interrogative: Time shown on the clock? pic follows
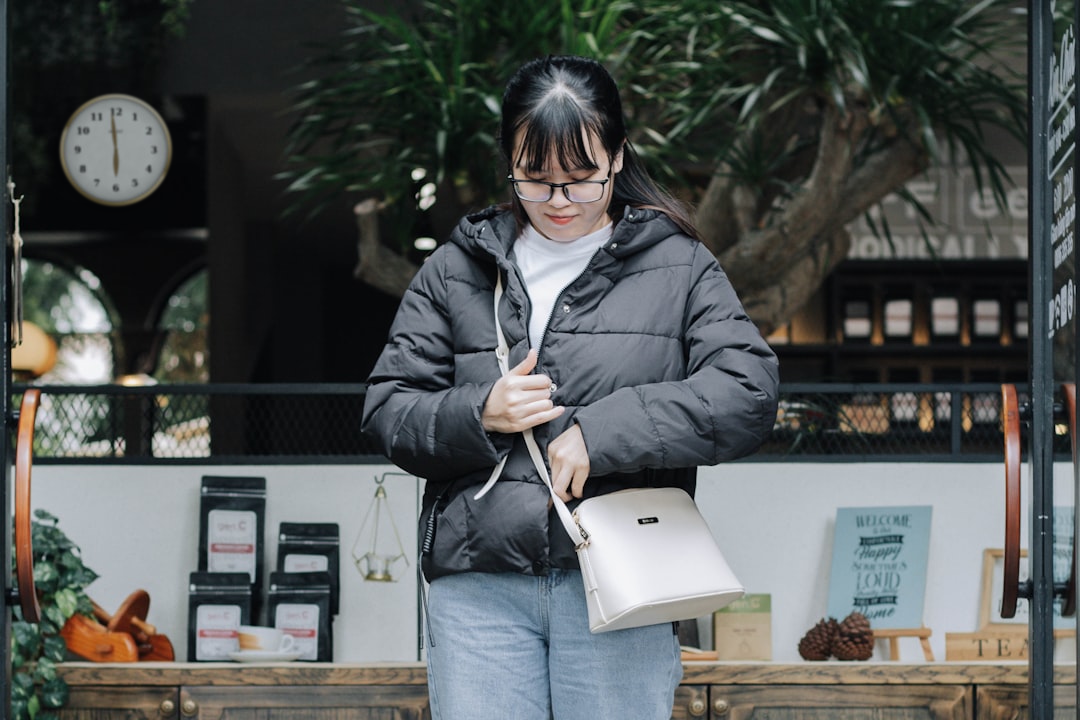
5:59
